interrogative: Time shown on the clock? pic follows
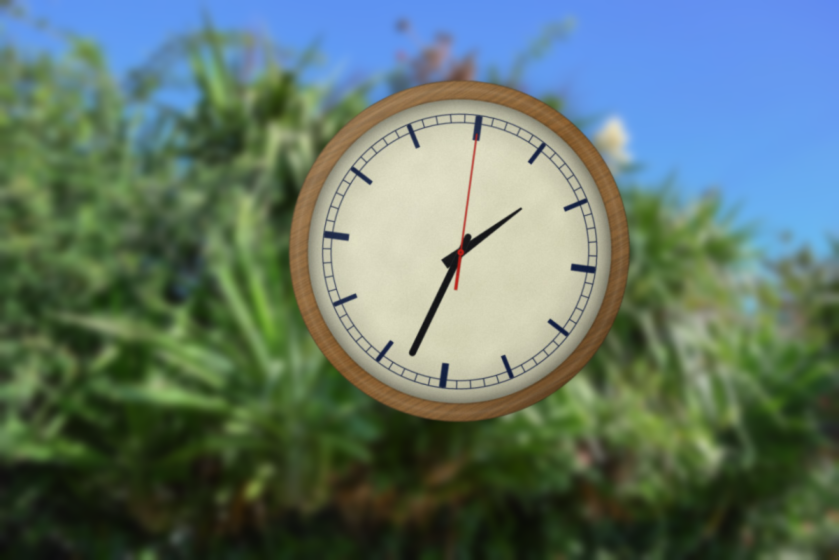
1:33:00
